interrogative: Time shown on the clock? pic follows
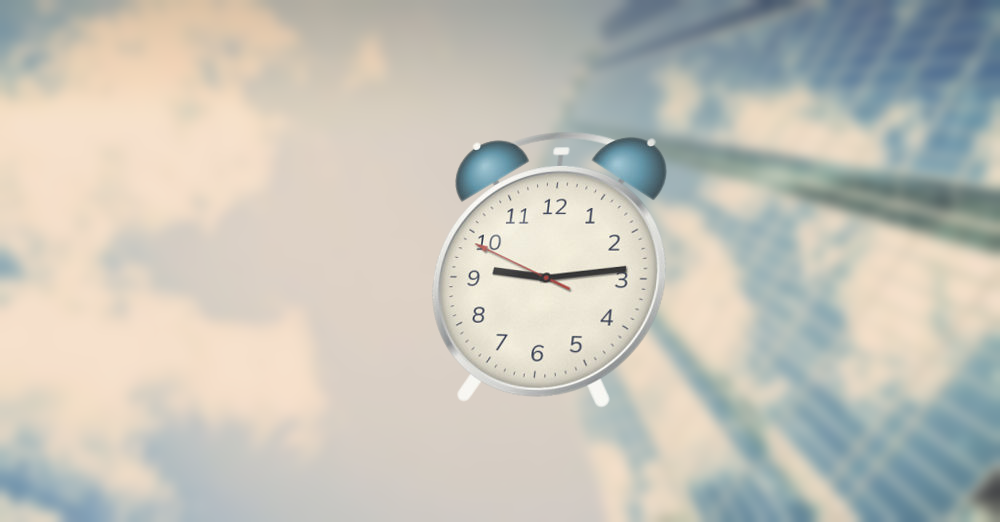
9:13:49
